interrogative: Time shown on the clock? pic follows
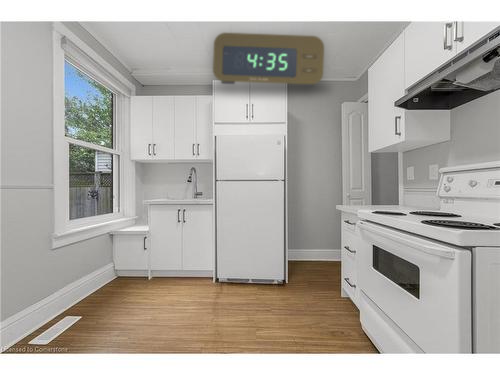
4:35
